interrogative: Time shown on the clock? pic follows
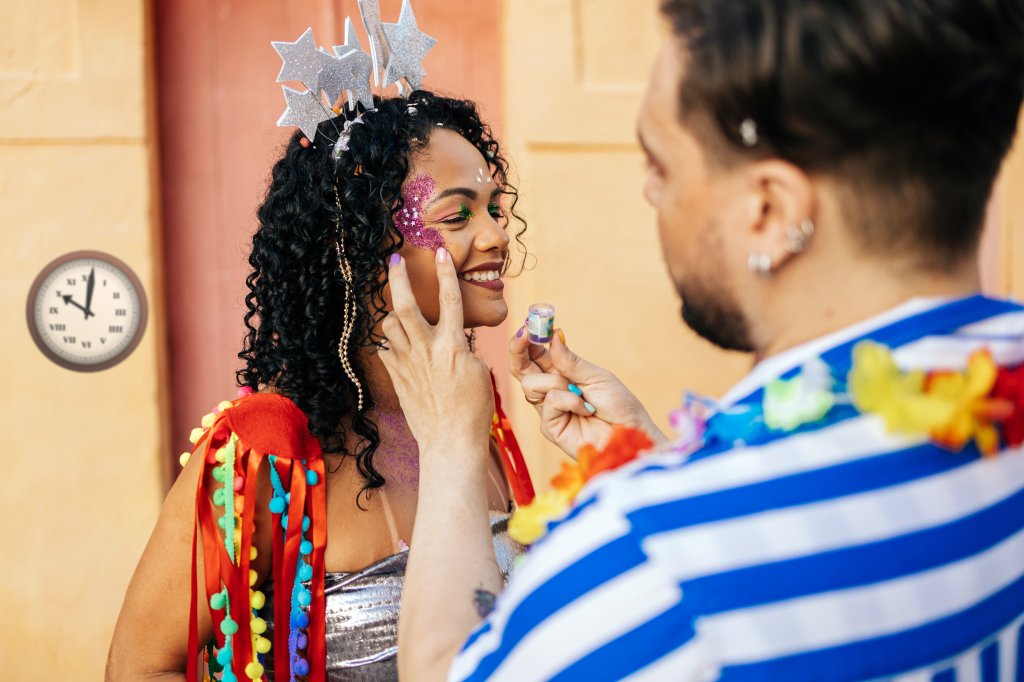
10:01
